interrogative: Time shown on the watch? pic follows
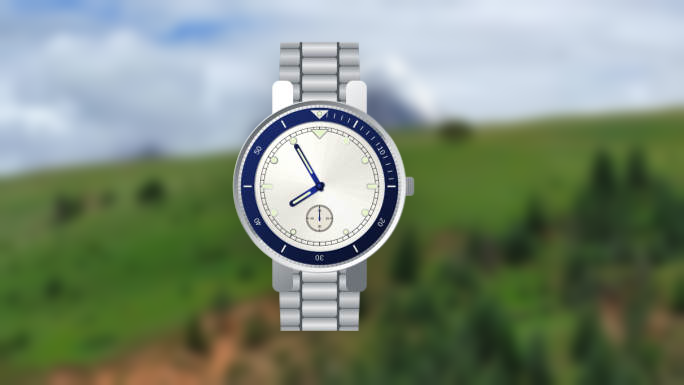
7:55
